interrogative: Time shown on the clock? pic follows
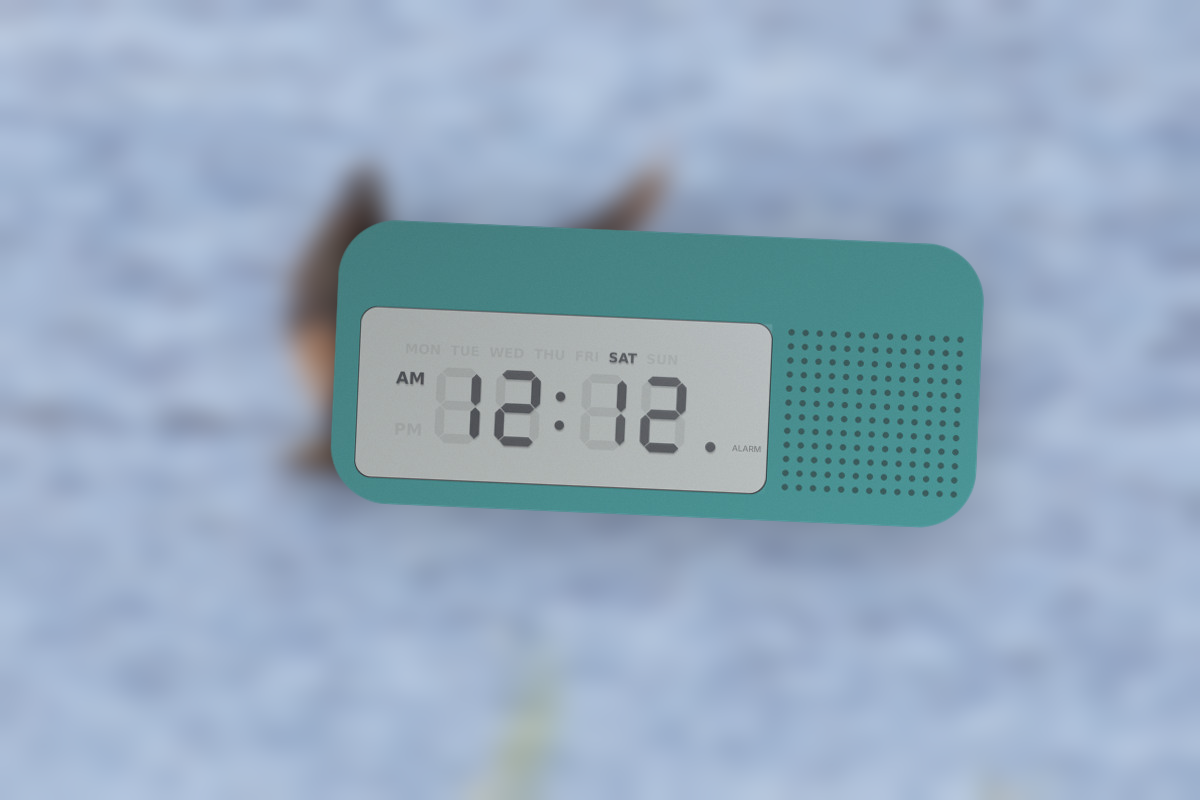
12:12
